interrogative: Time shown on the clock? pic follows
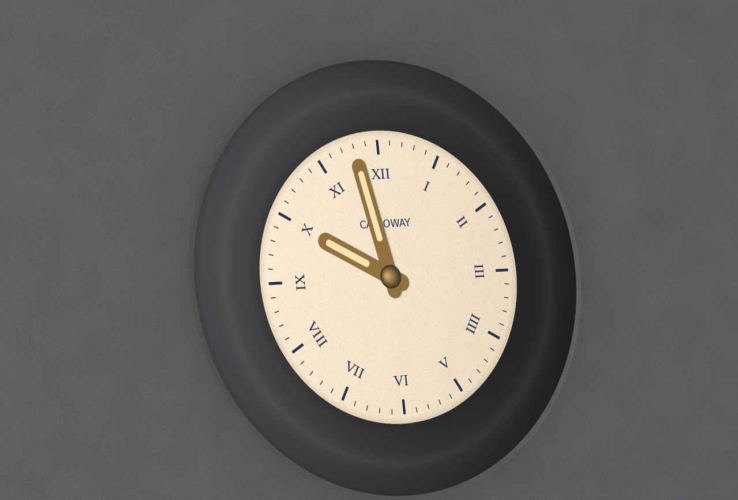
9:58
